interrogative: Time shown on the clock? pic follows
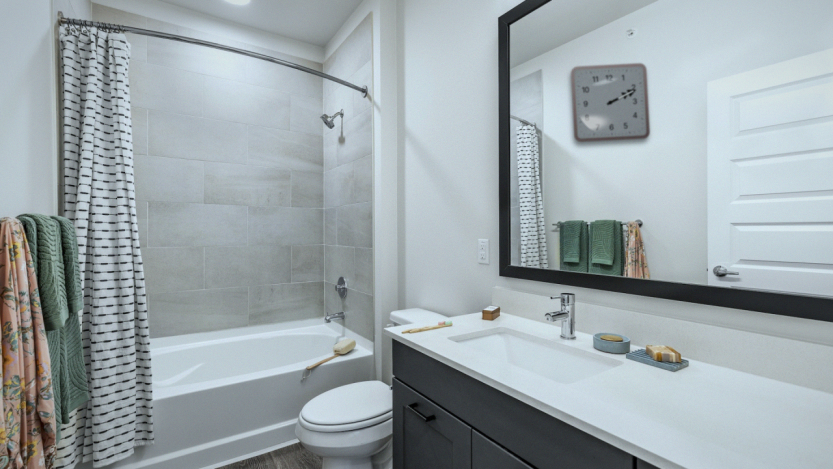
2:11
